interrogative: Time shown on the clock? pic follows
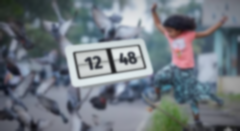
12:48
